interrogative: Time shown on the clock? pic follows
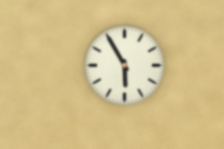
5:55
